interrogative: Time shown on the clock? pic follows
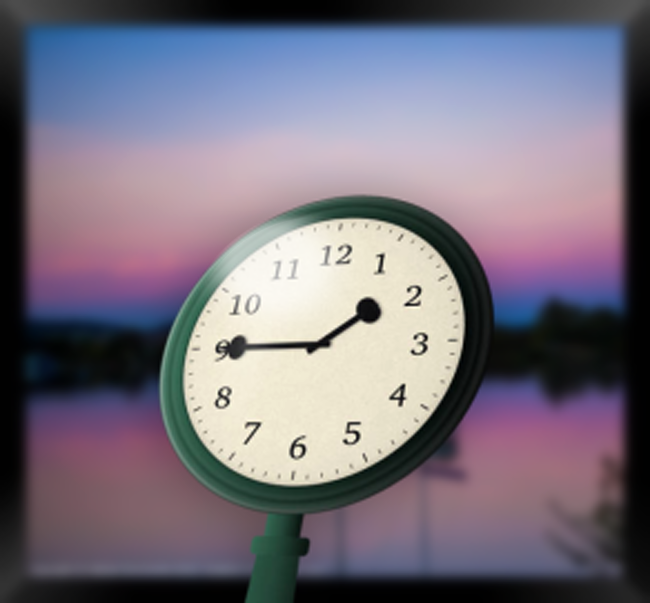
1:45
